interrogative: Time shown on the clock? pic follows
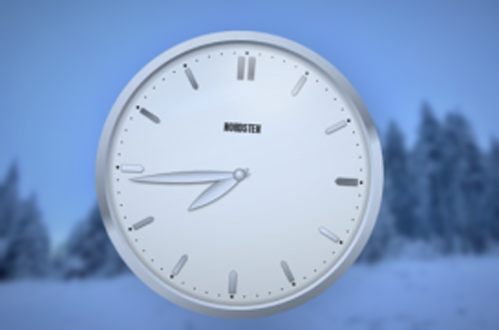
7:44
